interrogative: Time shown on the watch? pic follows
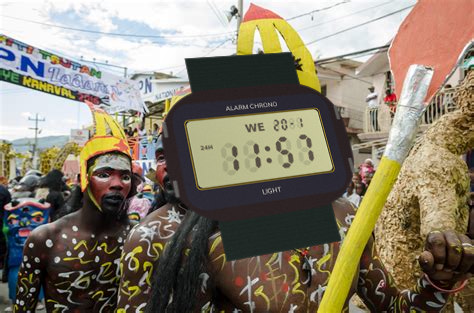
11:57
